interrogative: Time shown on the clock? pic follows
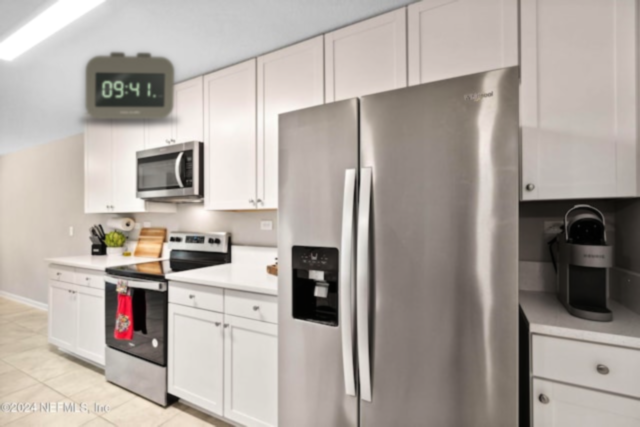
9:41
